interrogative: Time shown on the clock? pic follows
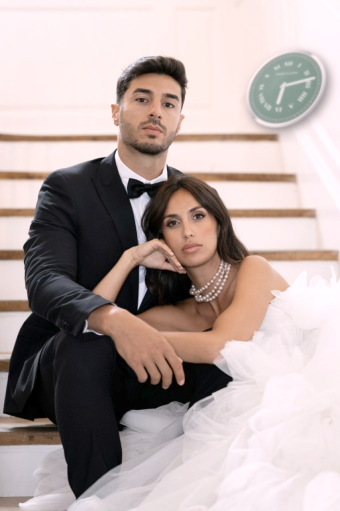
6:13
